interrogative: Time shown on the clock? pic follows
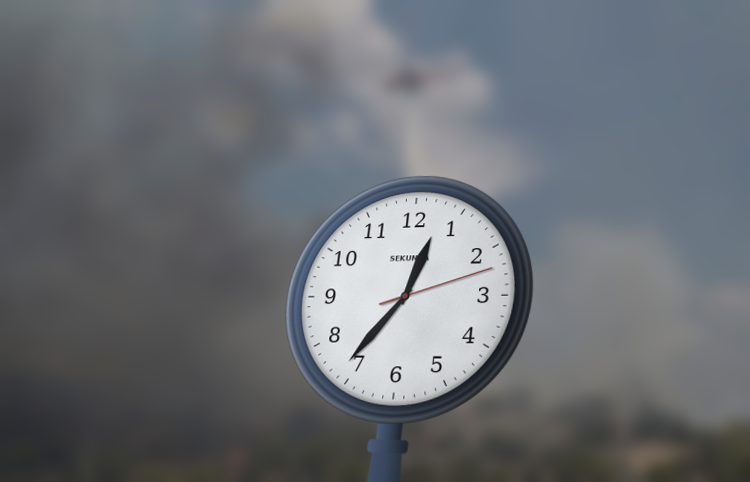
12:36:12
